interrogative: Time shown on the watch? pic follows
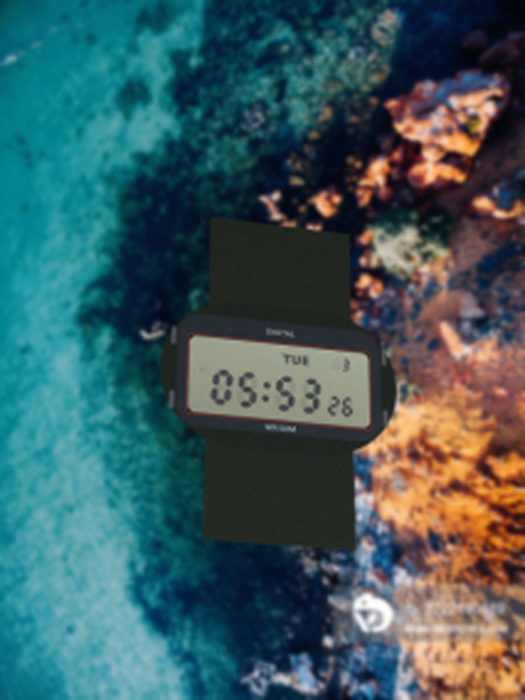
5:53:26
